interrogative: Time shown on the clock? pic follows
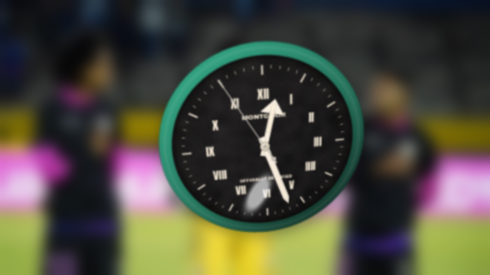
12:26:55
